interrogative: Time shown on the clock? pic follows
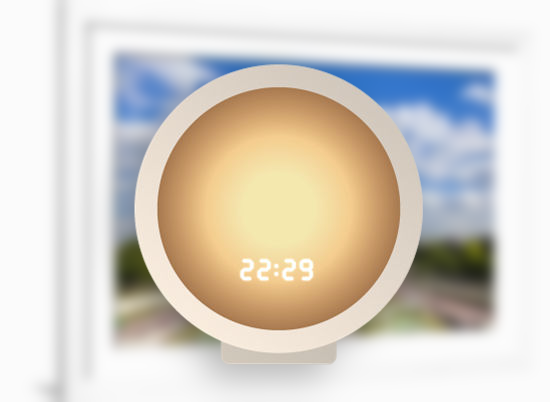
22:29
